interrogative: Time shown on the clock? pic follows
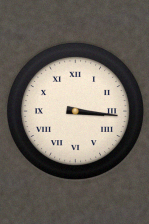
3:16
